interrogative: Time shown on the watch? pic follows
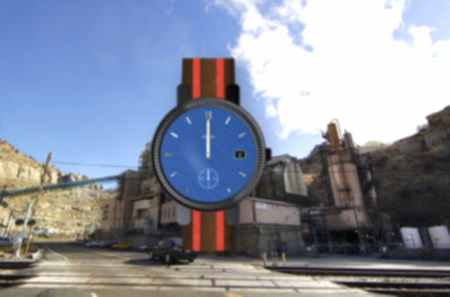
12:00
